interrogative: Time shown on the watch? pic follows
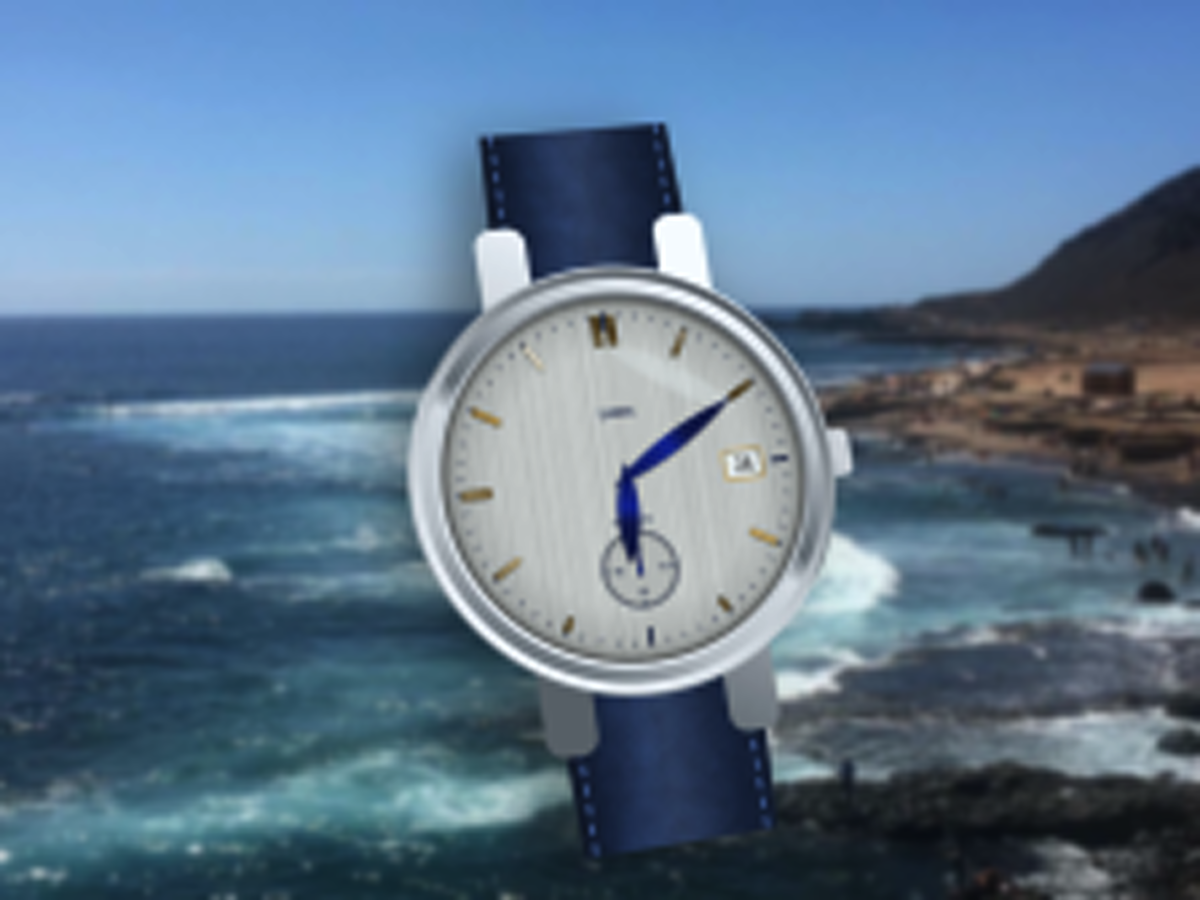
6:10
